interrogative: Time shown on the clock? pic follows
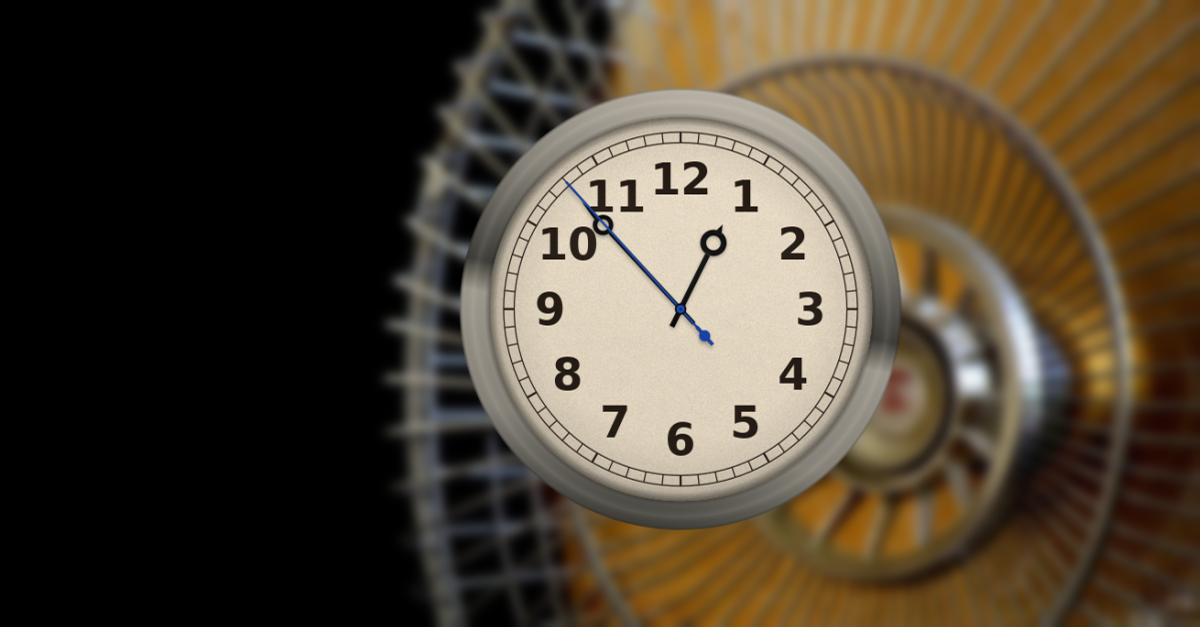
12:52:53
